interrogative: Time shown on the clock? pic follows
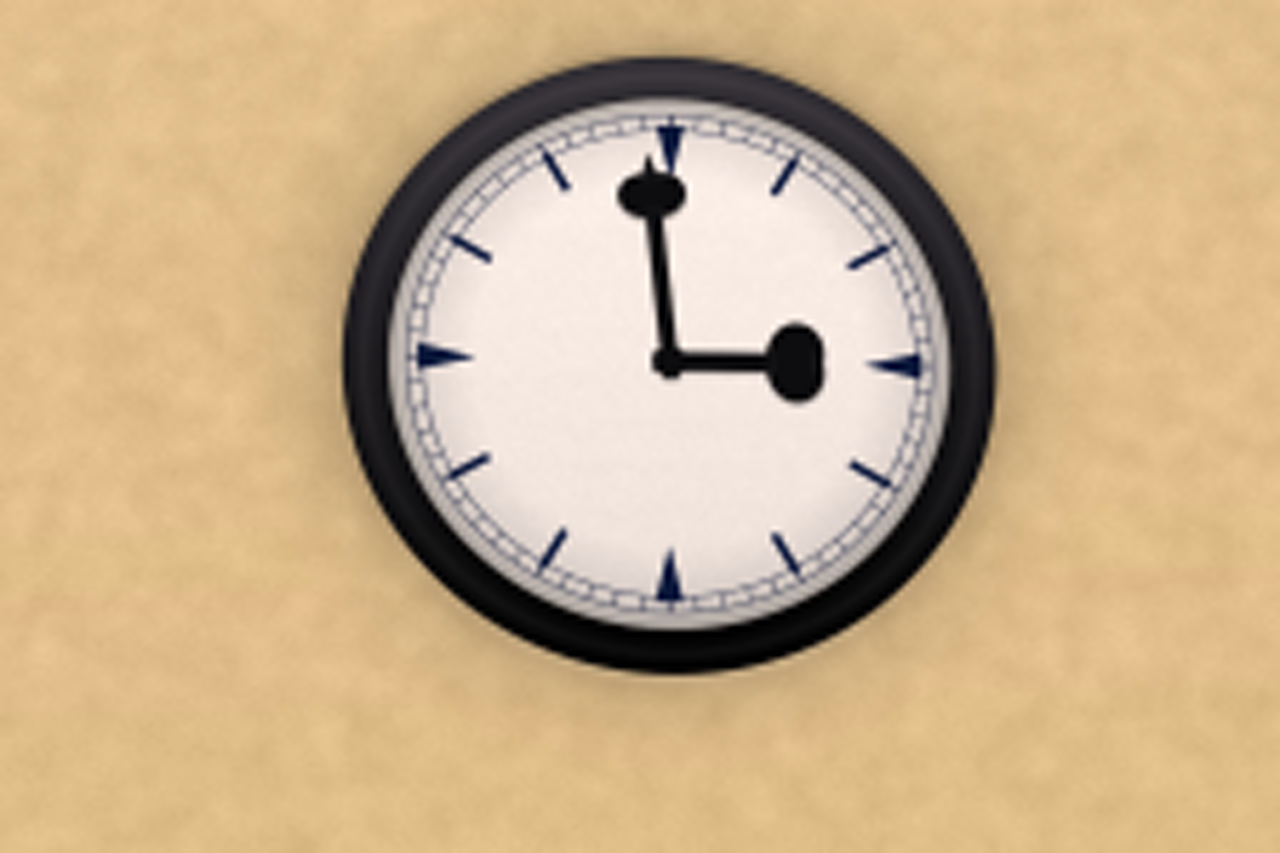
2:59
